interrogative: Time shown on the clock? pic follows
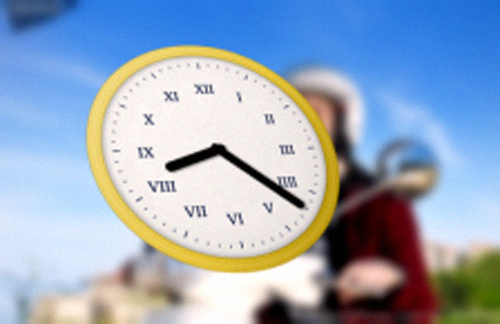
8:22
